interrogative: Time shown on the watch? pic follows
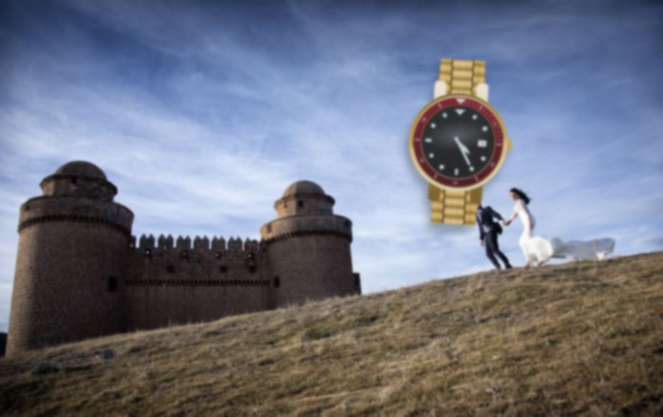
4:25
